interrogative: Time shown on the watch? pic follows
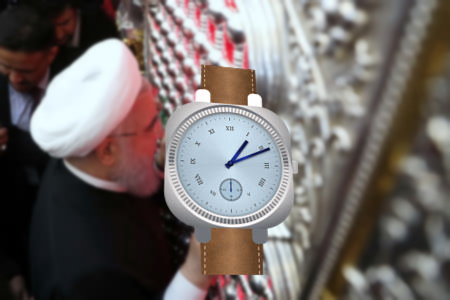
1:11
